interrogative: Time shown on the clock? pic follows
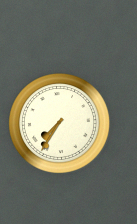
7:36
